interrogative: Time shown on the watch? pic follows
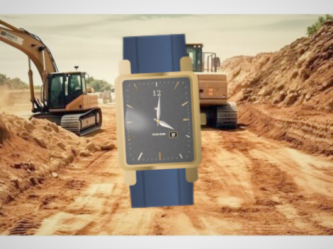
4:01
